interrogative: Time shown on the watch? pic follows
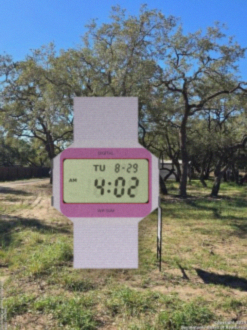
4:02
